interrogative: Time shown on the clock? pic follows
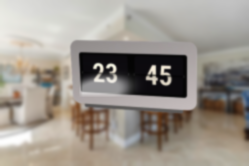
23:45
